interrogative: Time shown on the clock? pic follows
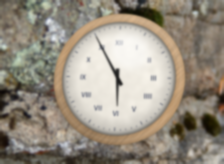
5:55
